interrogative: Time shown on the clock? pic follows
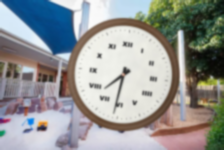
7:31
